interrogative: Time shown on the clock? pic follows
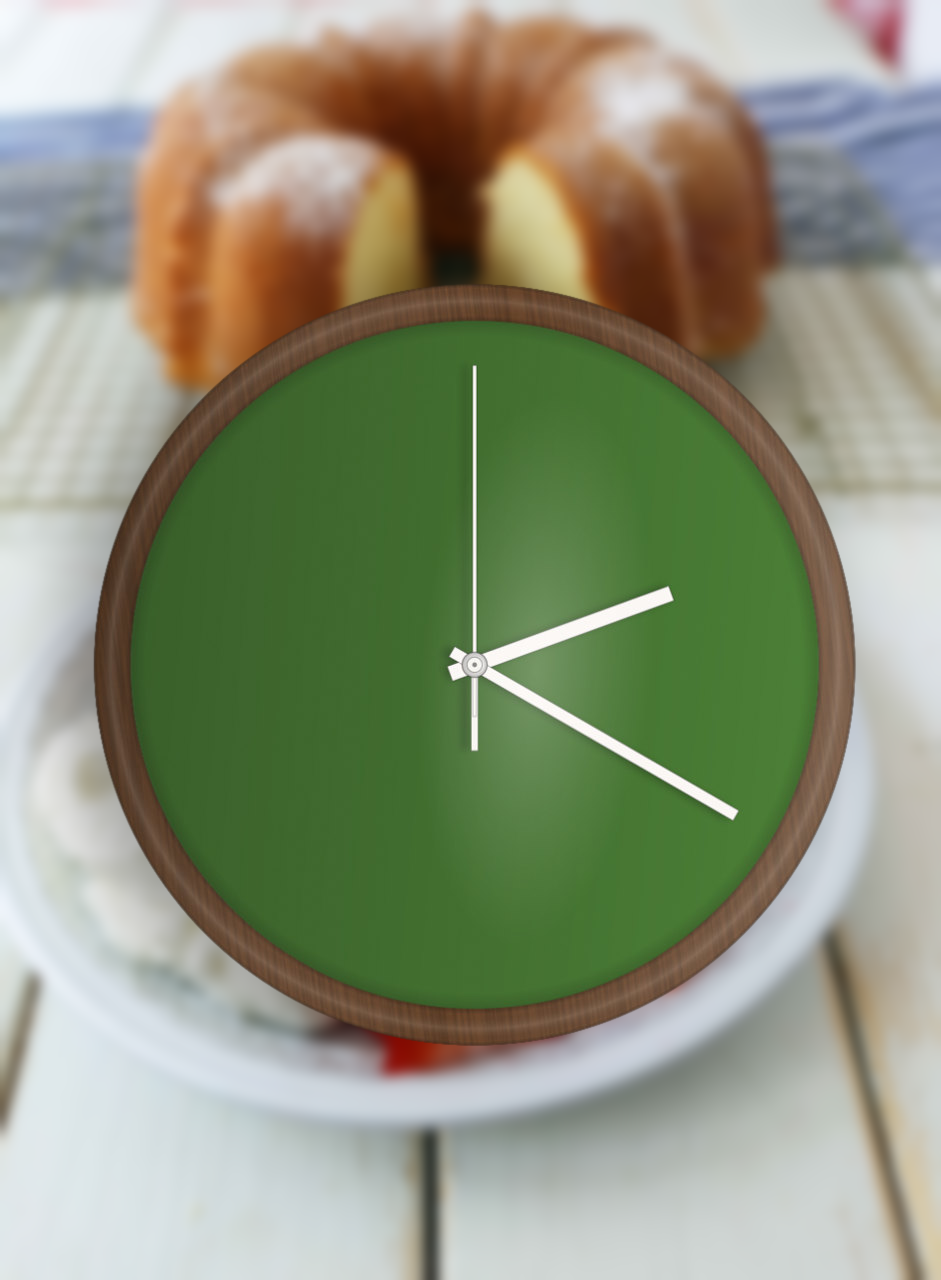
2:20:00
